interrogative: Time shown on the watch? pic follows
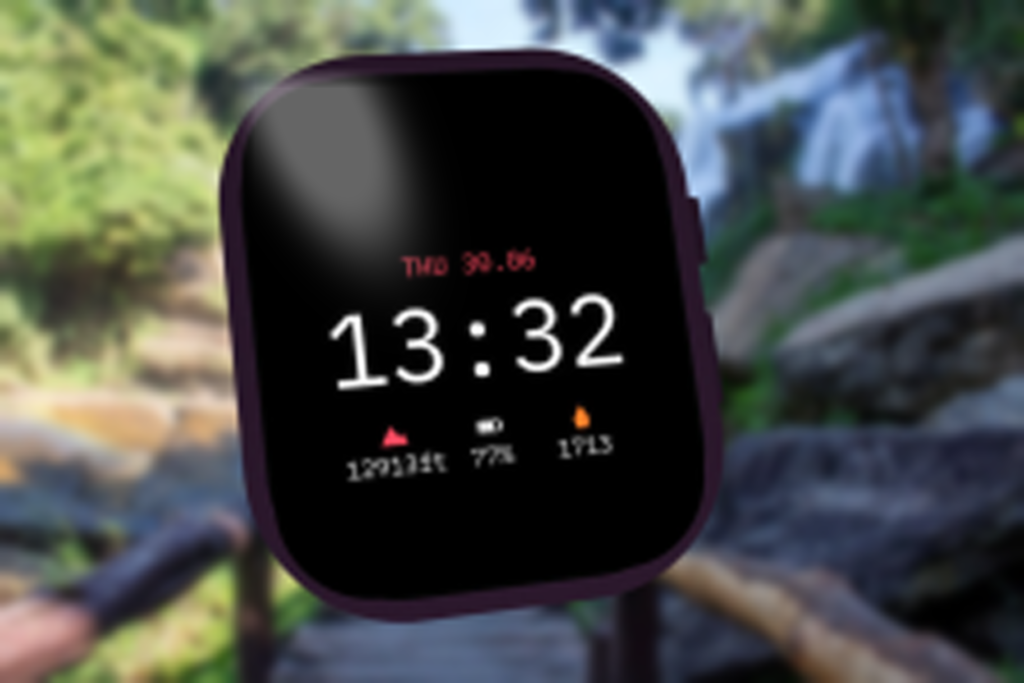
13:32
